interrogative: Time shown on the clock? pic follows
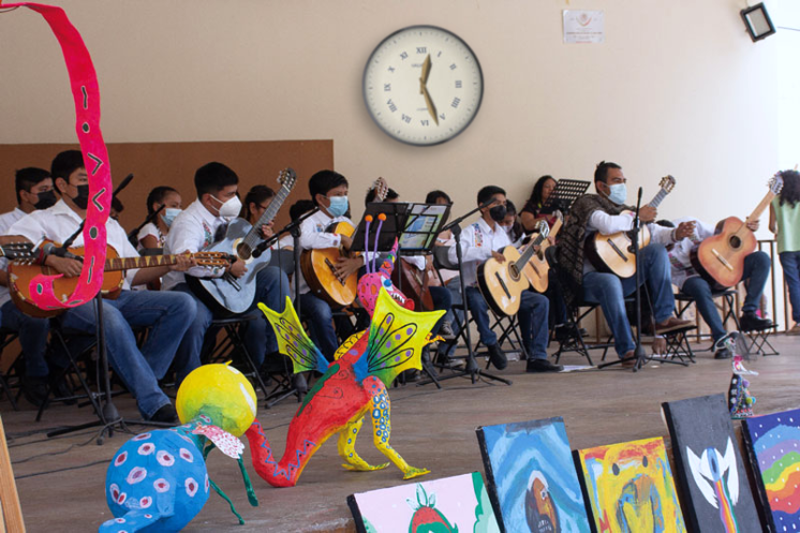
12:27
